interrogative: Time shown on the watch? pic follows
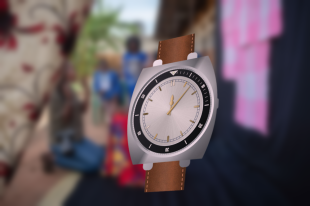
12:07
